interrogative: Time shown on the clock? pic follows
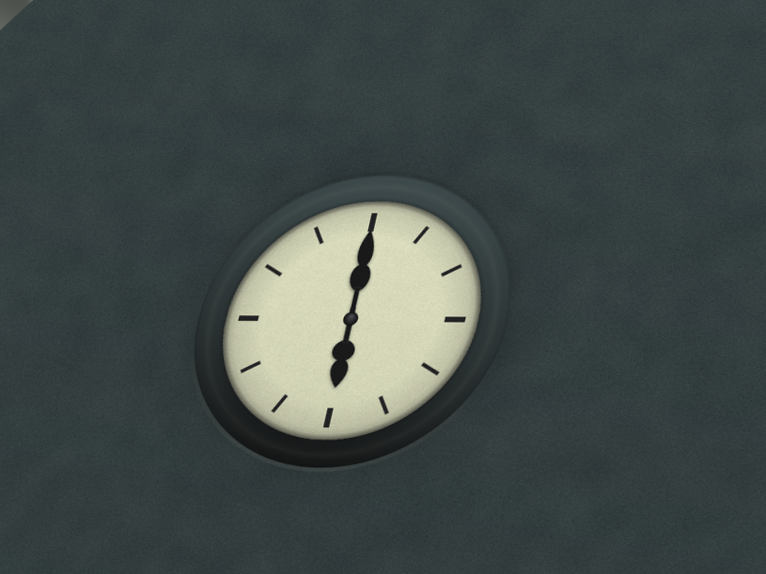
6:00
